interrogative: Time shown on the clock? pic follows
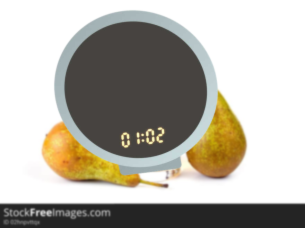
1:02
